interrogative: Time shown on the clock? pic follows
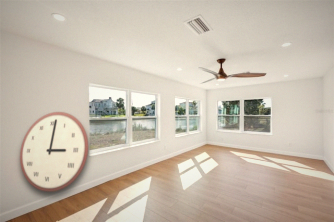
3:01
